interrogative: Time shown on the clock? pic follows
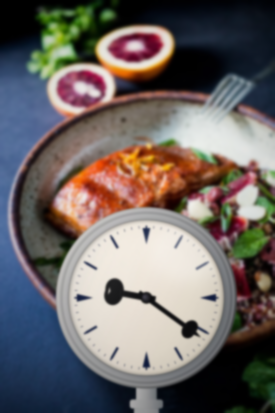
9:21
